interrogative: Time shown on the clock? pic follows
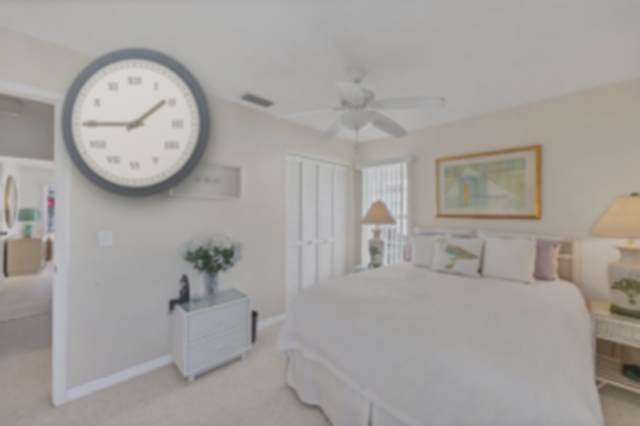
1:45
